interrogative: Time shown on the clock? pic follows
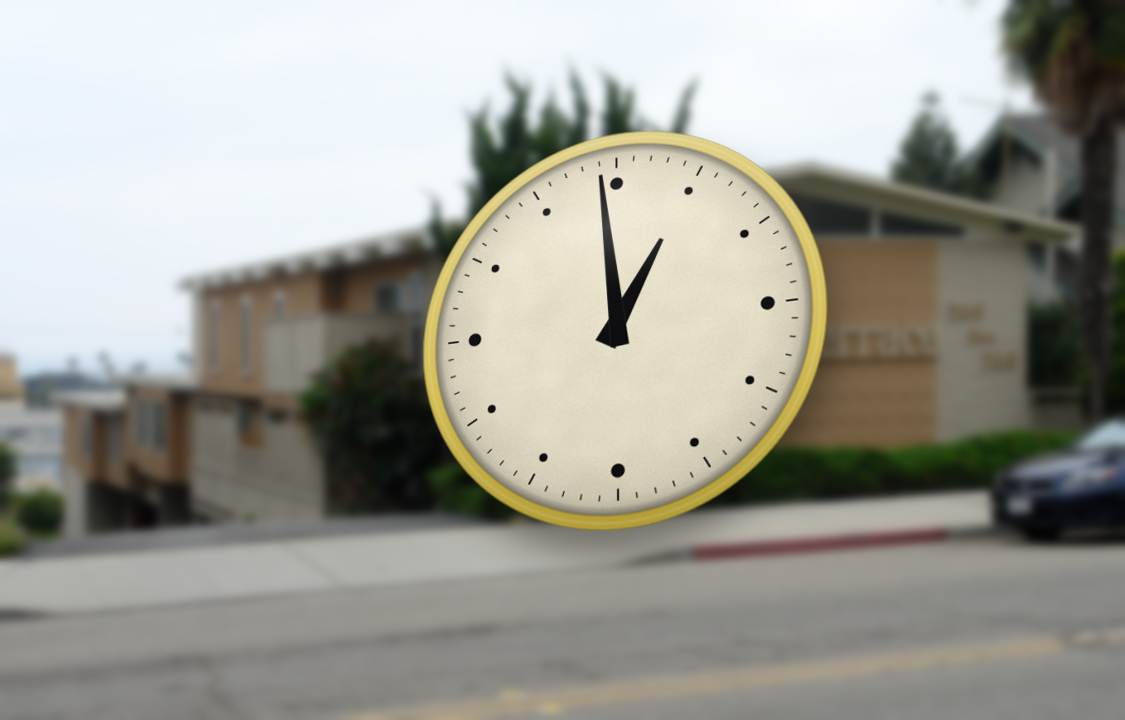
12:59
